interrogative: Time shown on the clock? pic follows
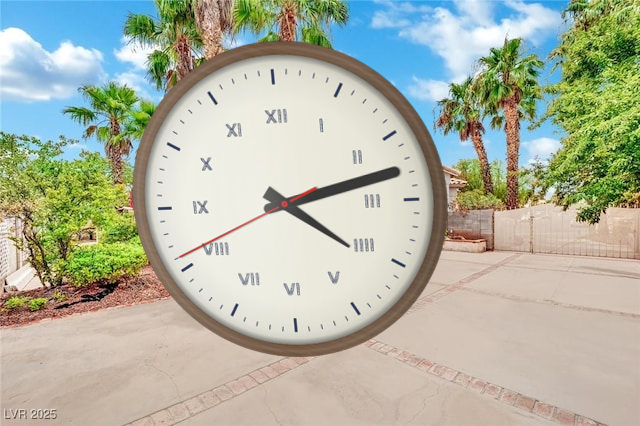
4:12:41
